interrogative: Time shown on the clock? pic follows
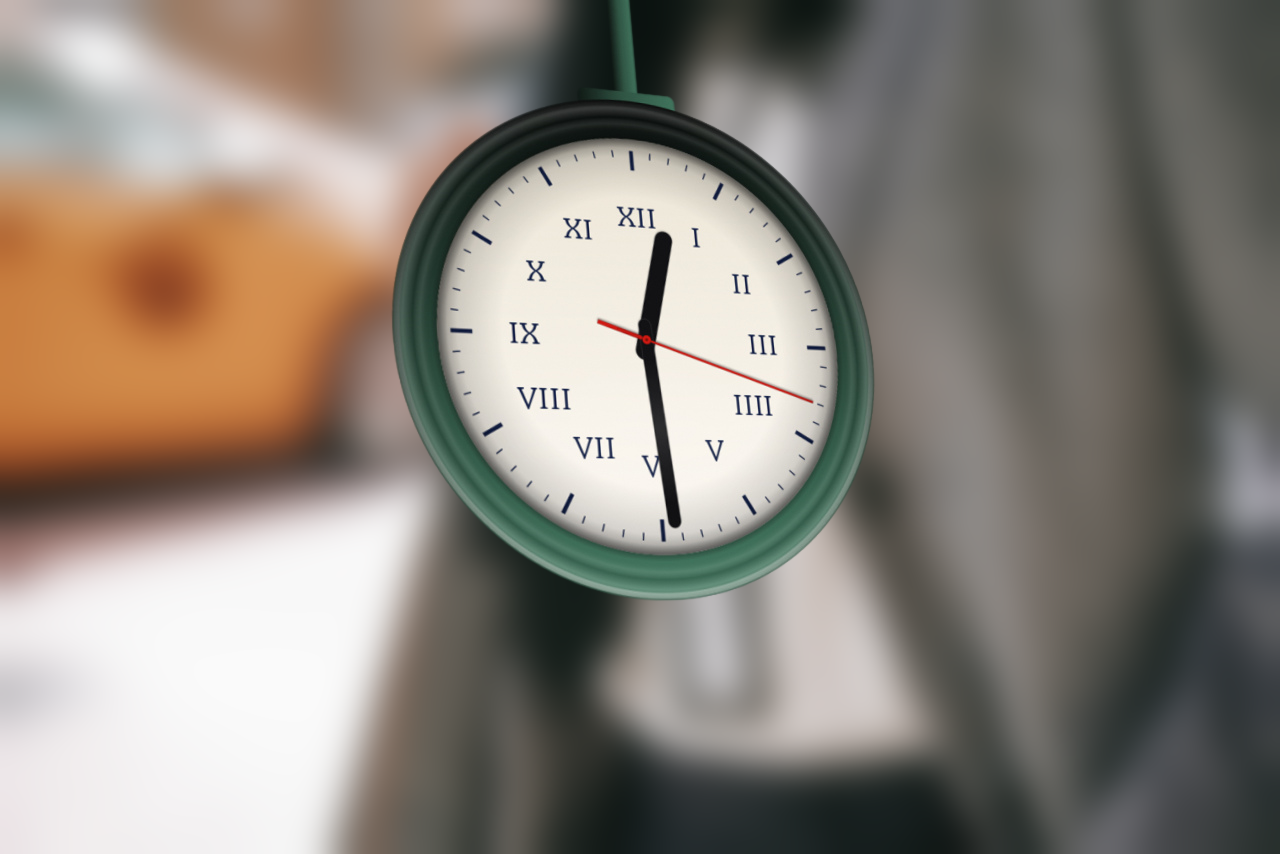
12:29:18
